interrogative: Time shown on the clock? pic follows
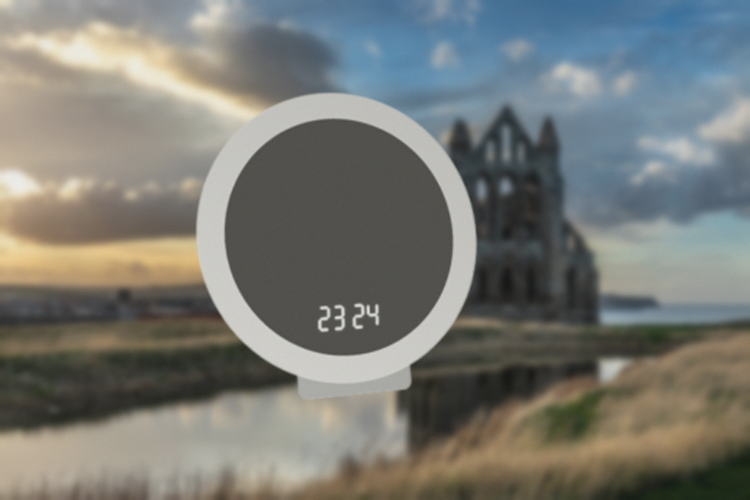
23:24
